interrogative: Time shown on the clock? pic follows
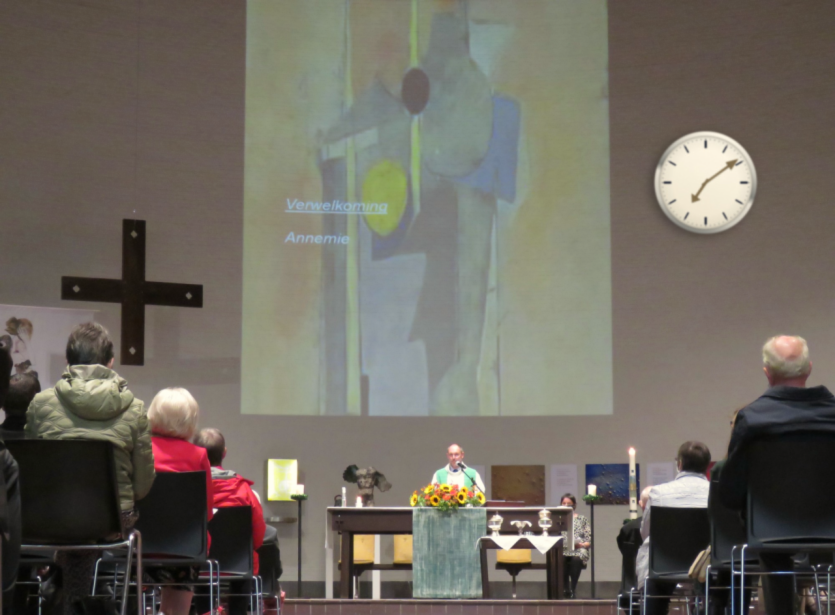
7:09
